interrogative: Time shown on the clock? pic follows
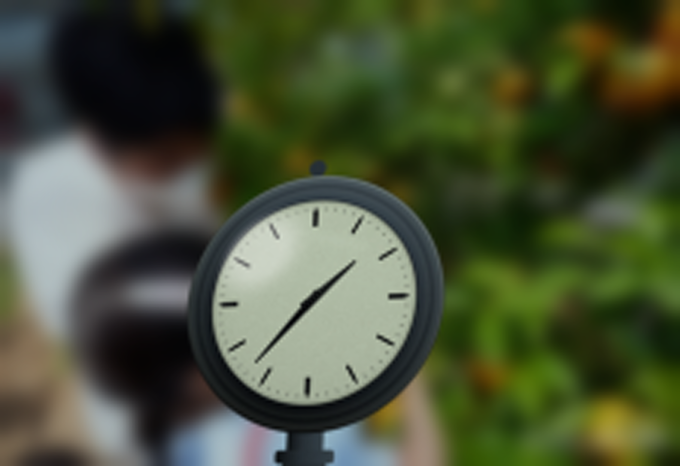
1:37
